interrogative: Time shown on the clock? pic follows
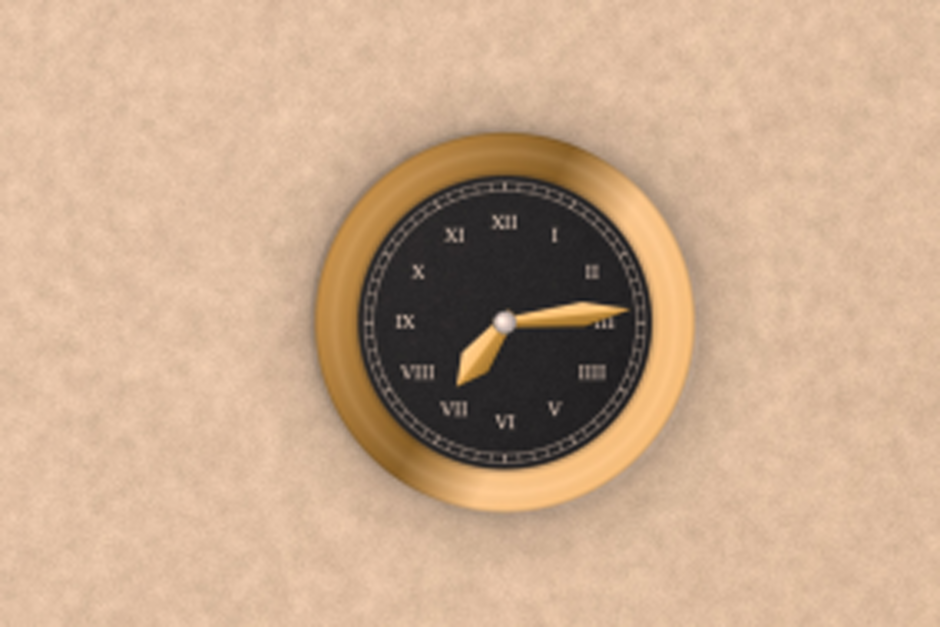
7:14
